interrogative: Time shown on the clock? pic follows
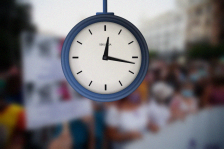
12:17
